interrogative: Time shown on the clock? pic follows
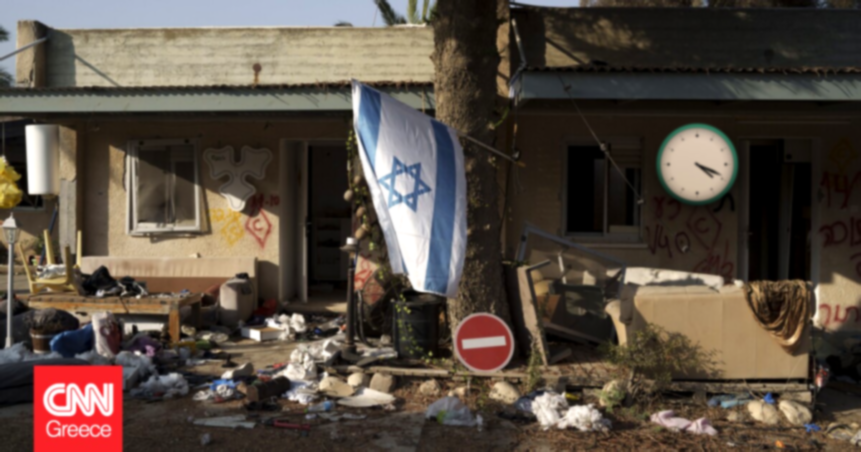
4:19
